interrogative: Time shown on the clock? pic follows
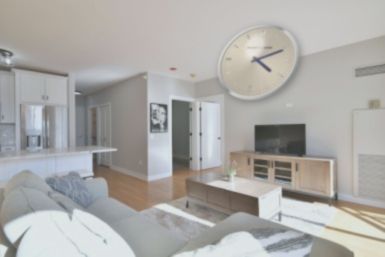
4:11
